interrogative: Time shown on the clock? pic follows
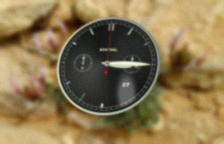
3:15
